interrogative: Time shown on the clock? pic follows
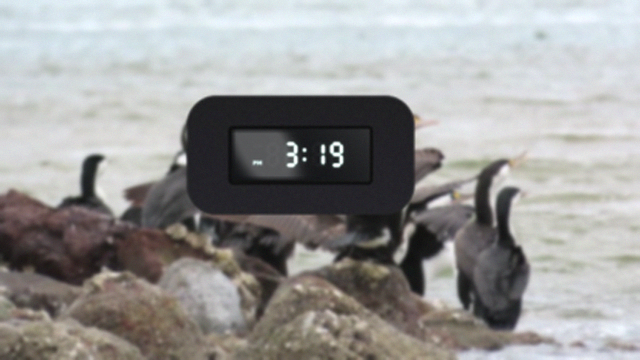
3:19
